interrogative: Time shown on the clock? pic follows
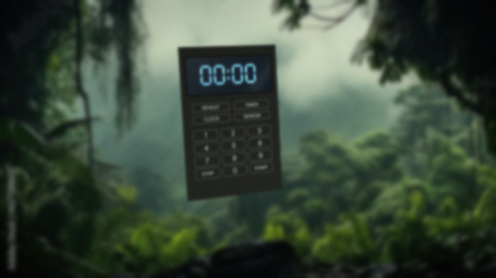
0:00
